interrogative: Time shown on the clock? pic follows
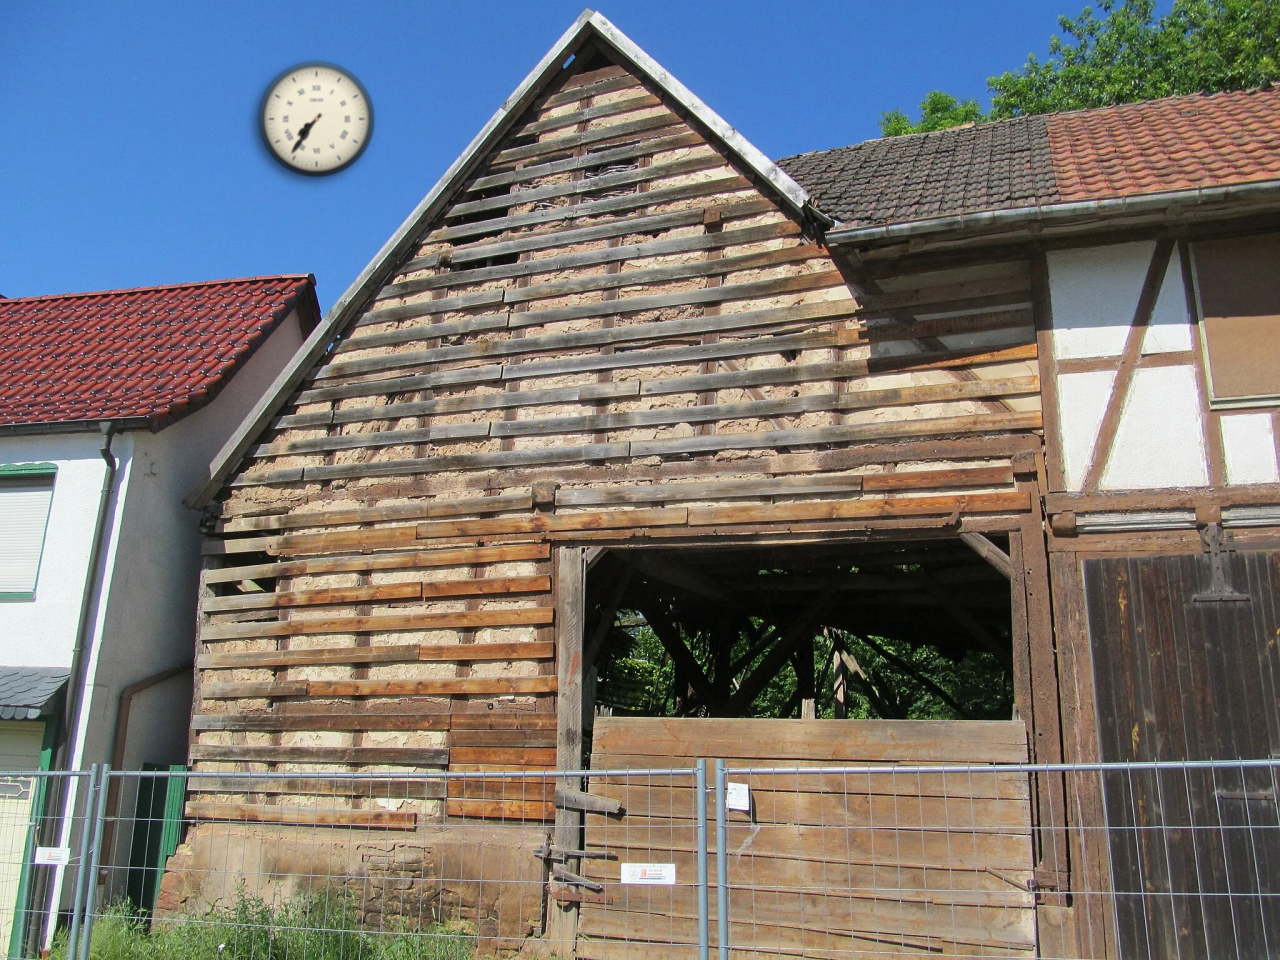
7:36
